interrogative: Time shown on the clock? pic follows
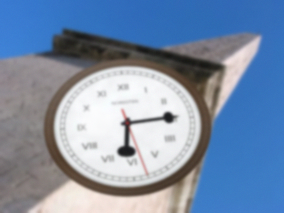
6:14:28
